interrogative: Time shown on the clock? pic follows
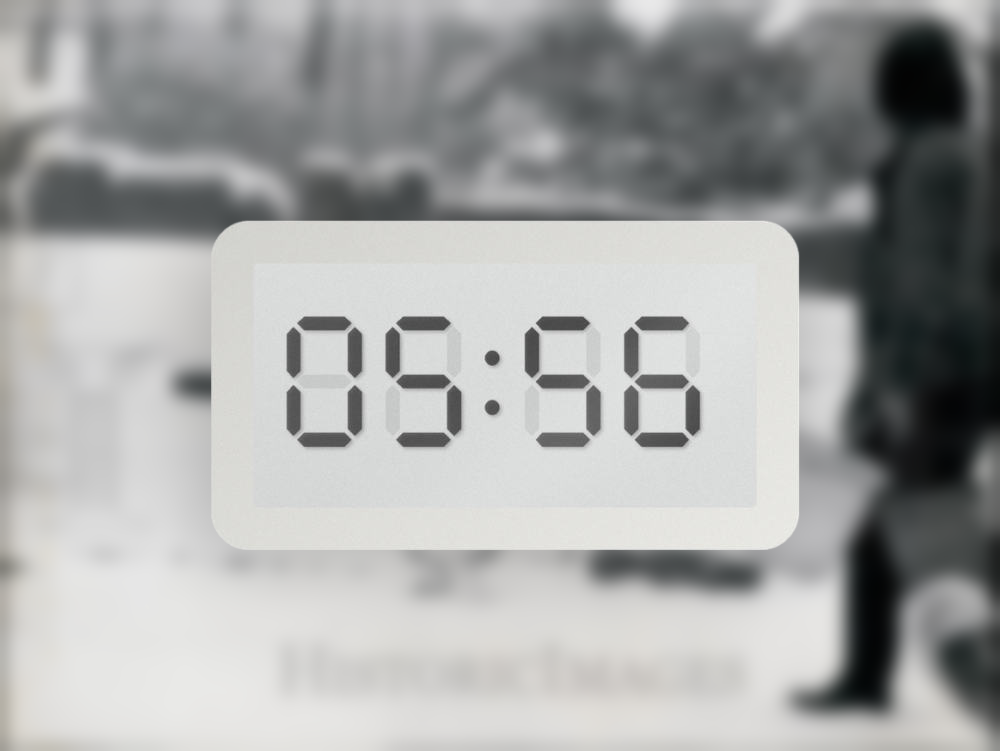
5:56
